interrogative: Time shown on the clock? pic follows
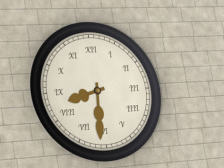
8:31
